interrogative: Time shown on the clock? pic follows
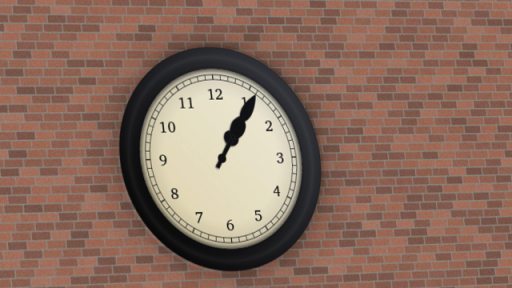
1:06
